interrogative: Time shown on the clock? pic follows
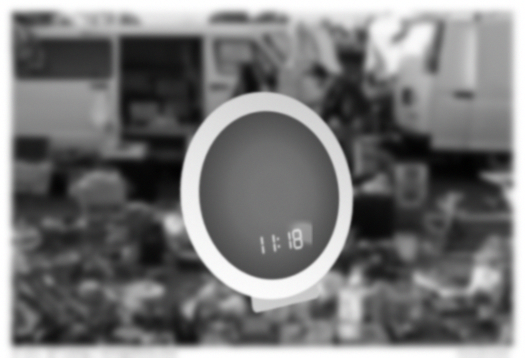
11:18
